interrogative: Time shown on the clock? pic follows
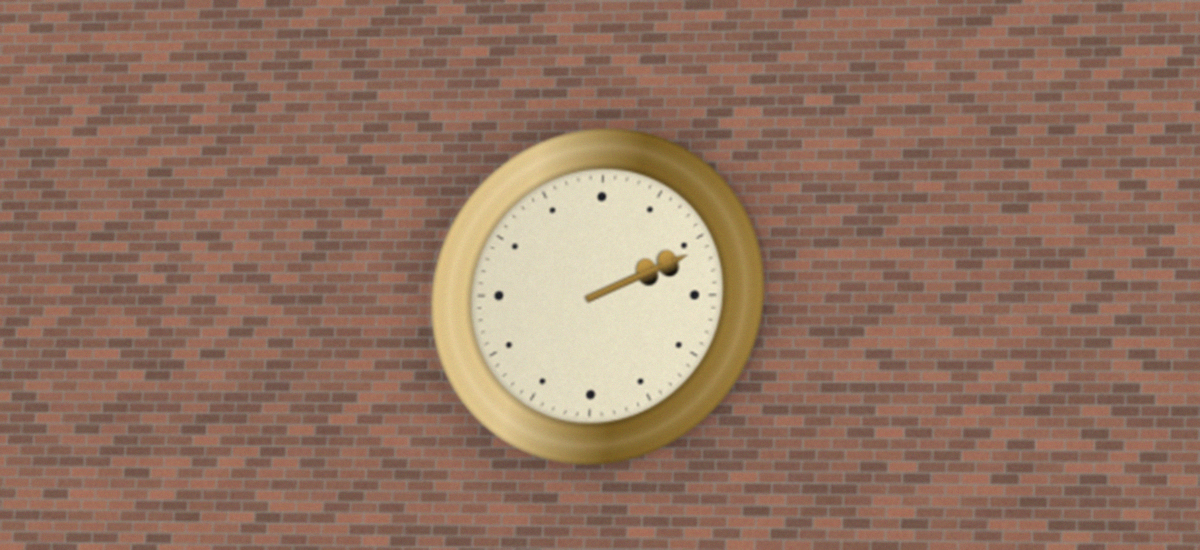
2:11
